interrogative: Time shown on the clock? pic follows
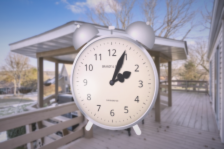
2:04
